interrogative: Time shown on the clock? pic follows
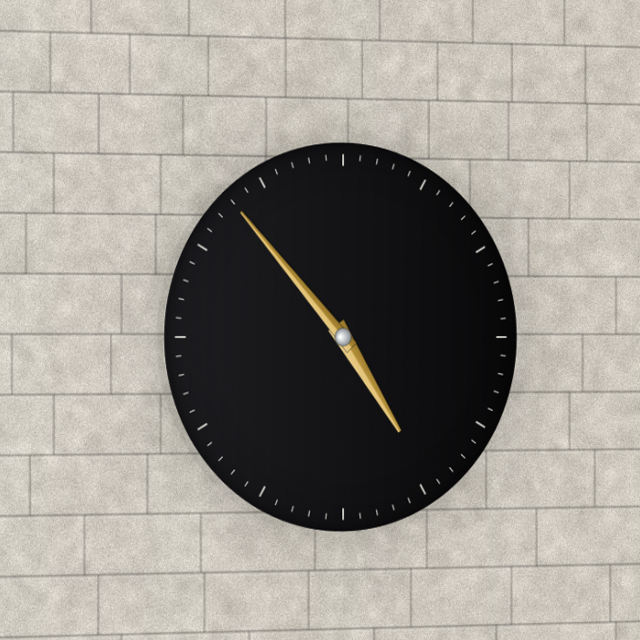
4:53
